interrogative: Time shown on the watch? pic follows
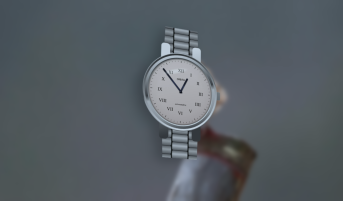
12:53
